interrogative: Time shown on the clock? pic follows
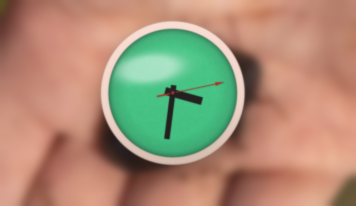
3:31:13
